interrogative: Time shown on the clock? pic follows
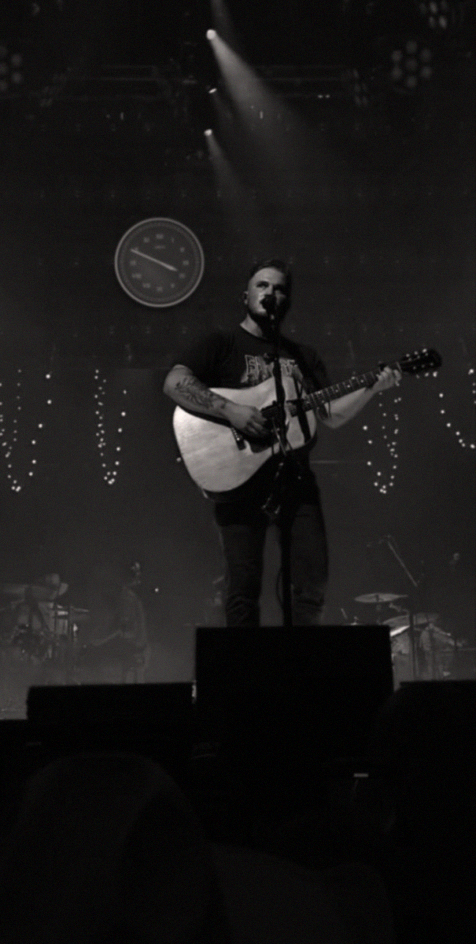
3:49
